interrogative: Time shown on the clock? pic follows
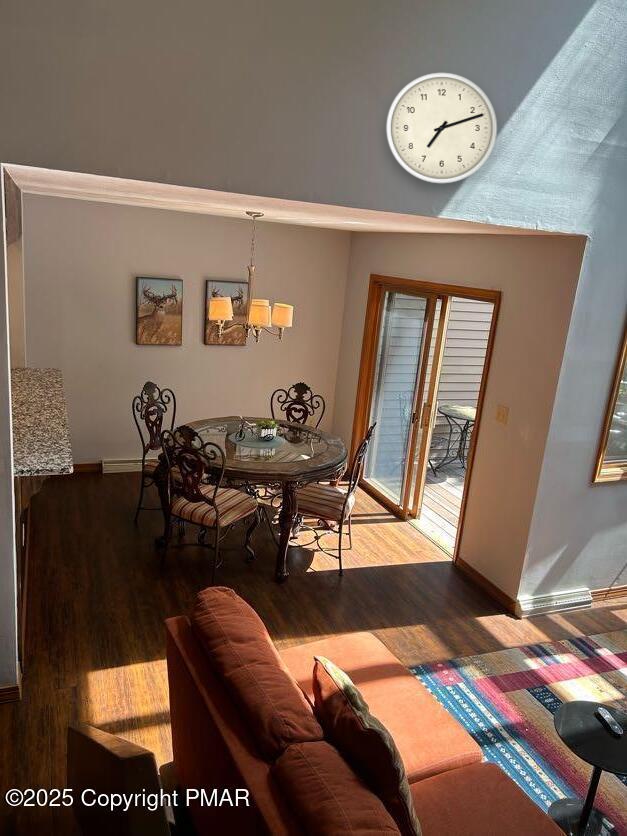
7:12
